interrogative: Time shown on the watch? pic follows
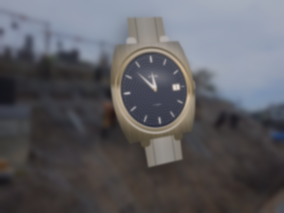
11:53
